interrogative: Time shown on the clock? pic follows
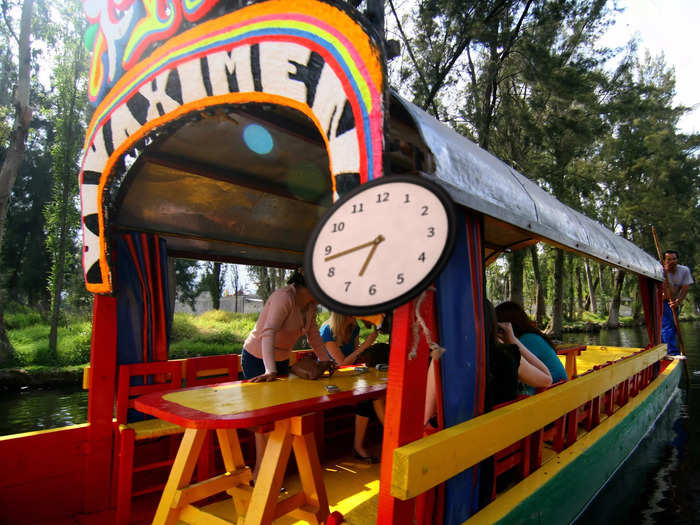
6:43
